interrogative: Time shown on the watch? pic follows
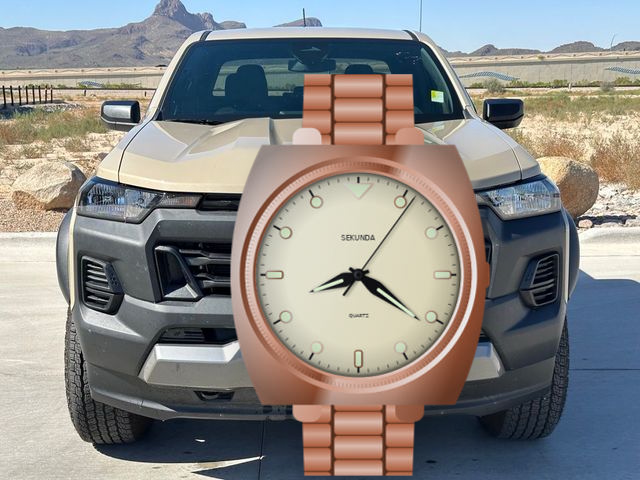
8:21:06
